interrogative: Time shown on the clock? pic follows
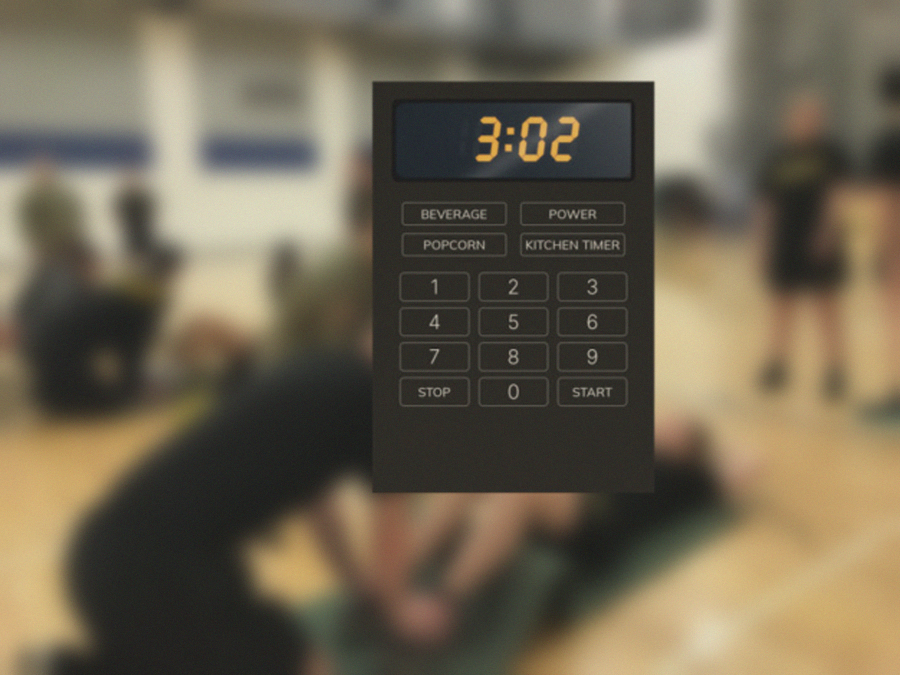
3:02
